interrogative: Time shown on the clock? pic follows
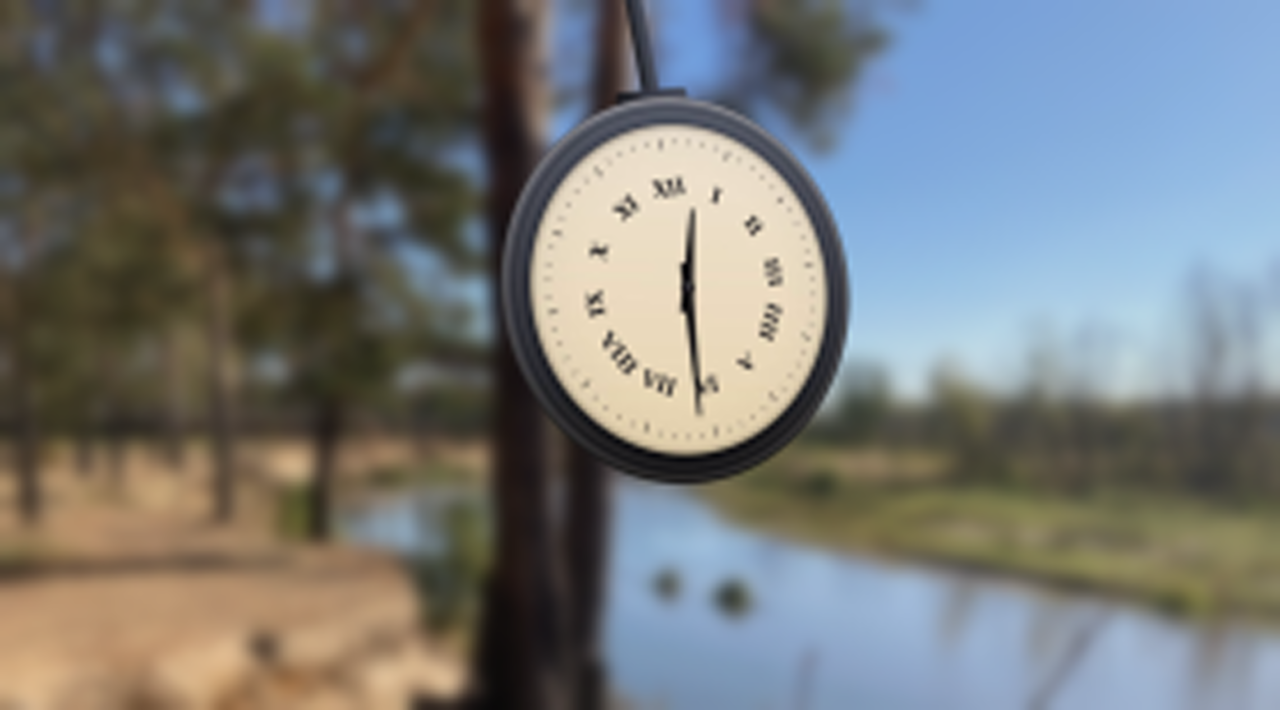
12:31
